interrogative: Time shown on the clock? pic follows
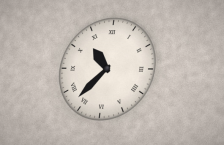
10:37
